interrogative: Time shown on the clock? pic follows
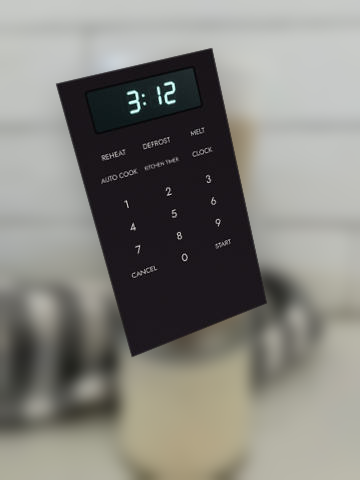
3:12
